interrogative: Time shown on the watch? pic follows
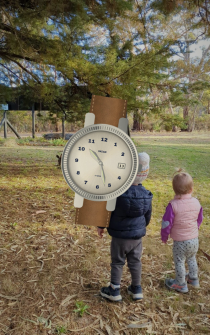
10:27
